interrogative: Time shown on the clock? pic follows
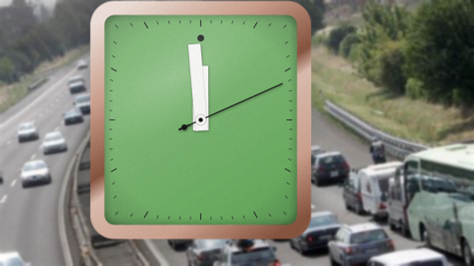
11:59:11
